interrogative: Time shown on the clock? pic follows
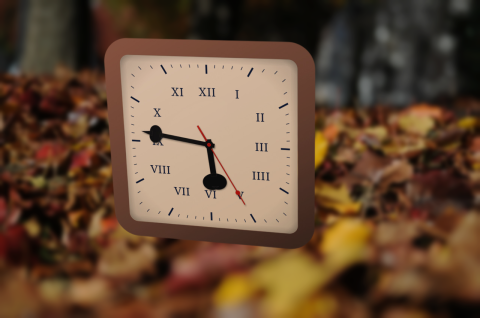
5:46:25
